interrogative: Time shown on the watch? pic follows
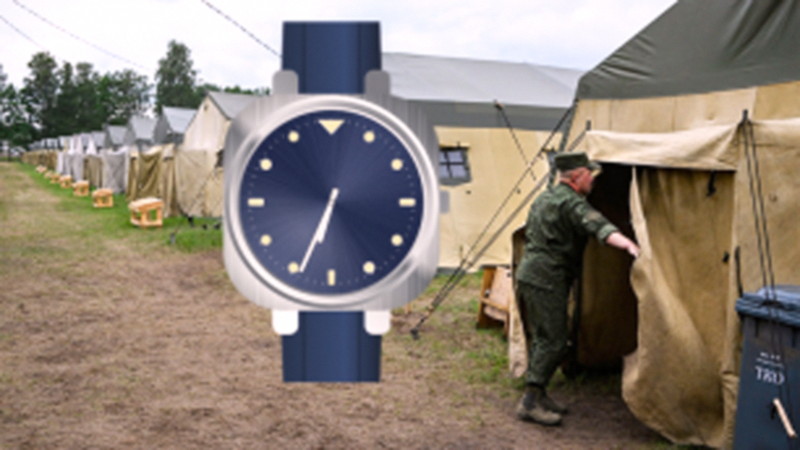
6:34
